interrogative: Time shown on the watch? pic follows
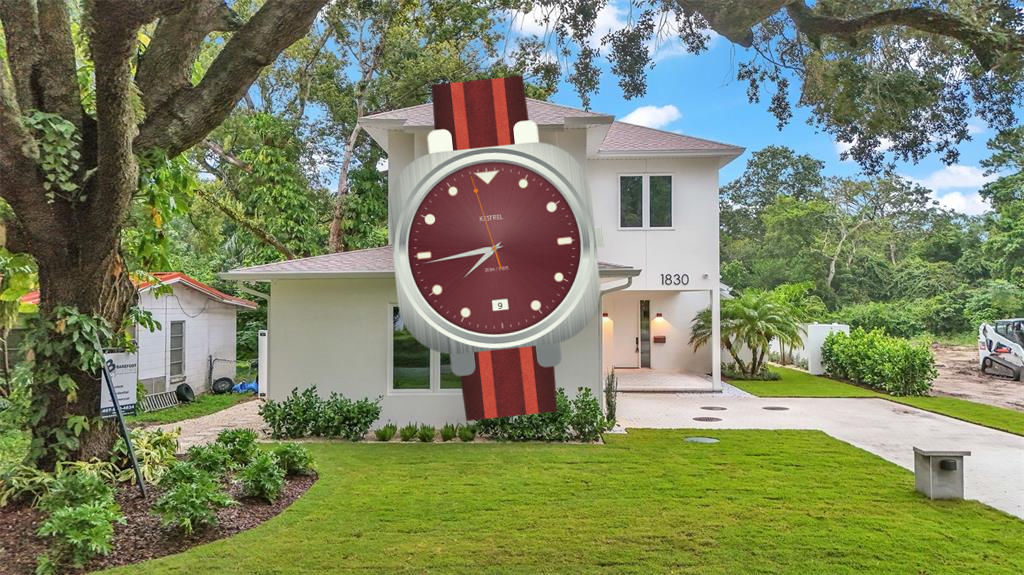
7:43:58
